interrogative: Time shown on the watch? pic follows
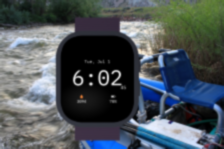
6:02
